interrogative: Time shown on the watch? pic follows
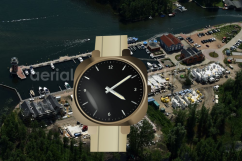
4:09
